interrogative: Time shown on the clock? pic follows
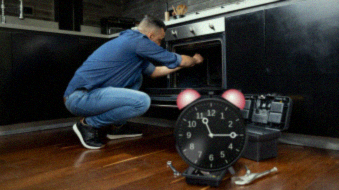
11:15
